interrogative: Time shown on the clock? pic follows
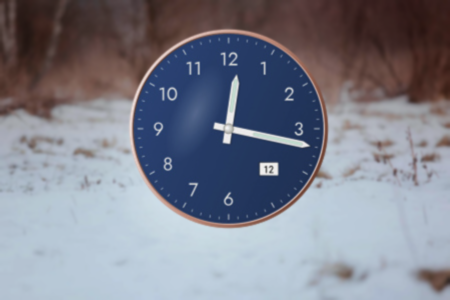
12:17
